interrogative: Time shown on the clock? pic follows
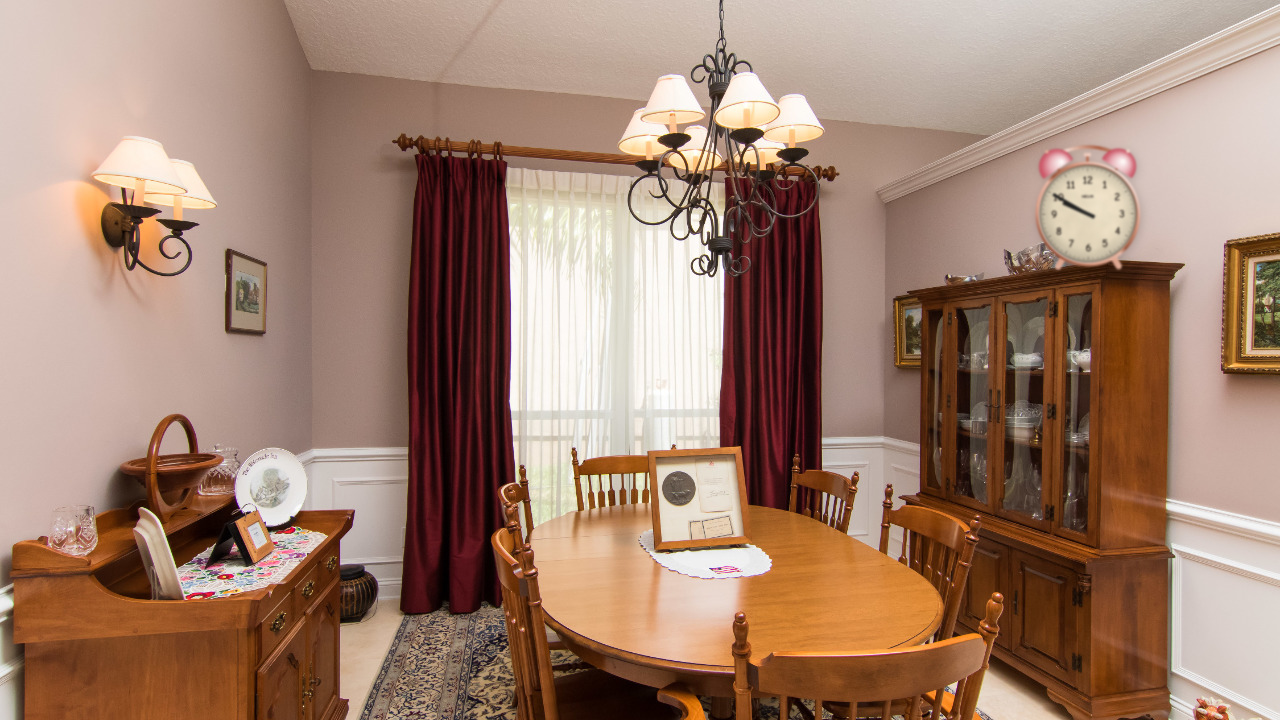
9:50
